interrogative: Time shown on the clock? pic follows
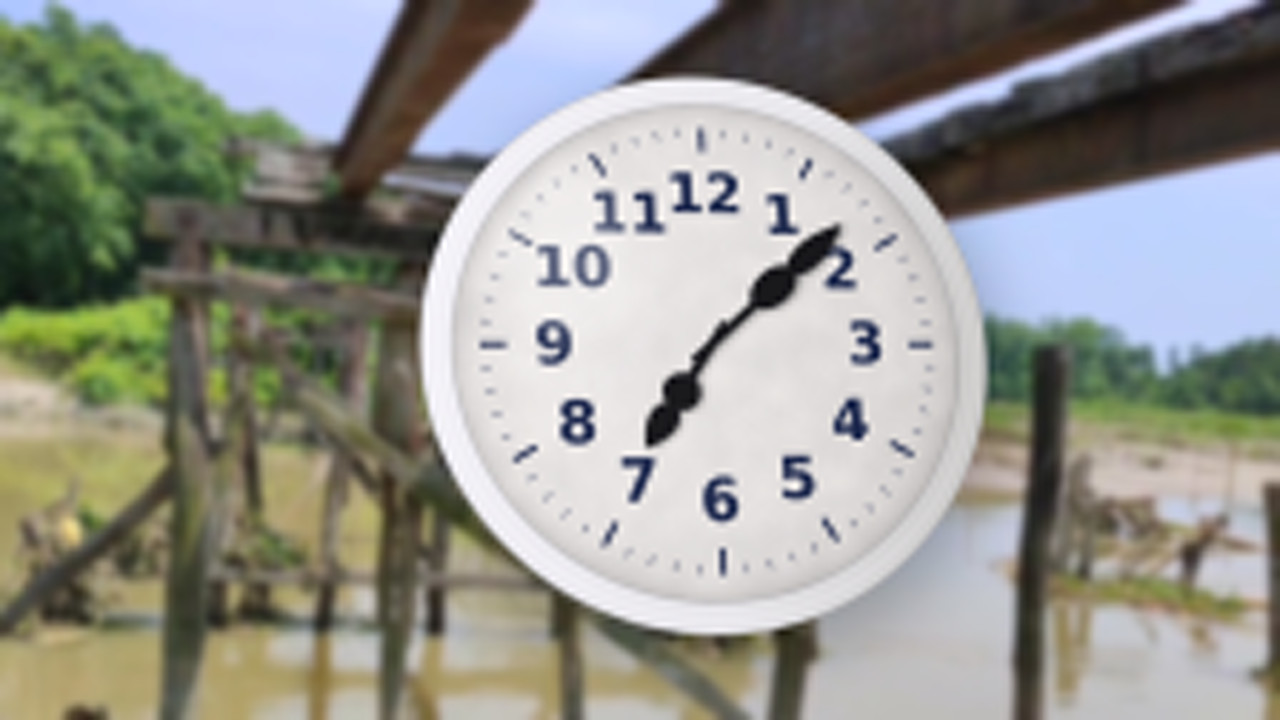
7:08
